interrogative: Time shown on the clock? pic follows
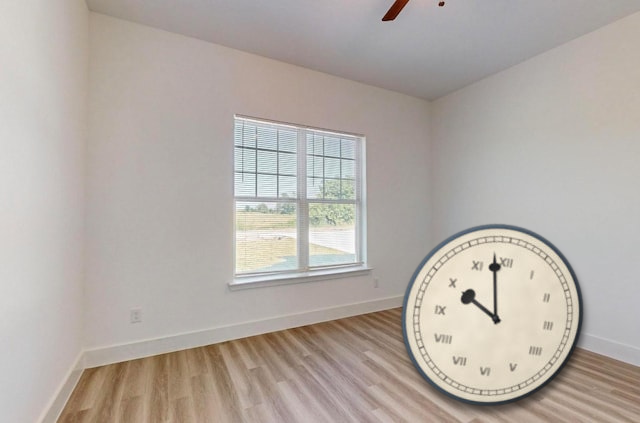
9:58
